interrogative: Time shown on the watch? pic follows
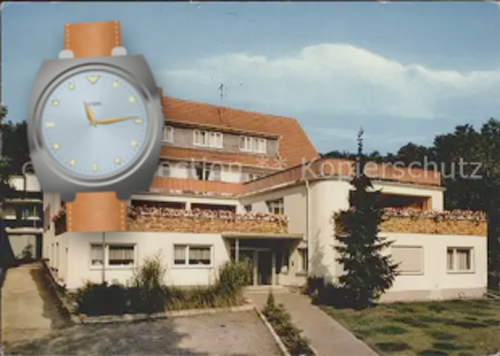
11:14
